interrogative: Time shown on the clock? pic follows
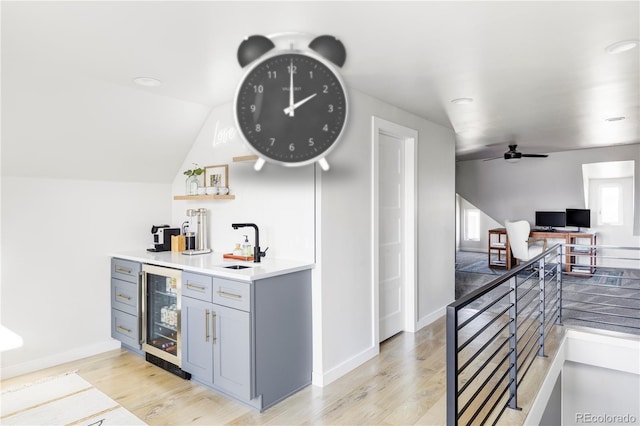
2:00
